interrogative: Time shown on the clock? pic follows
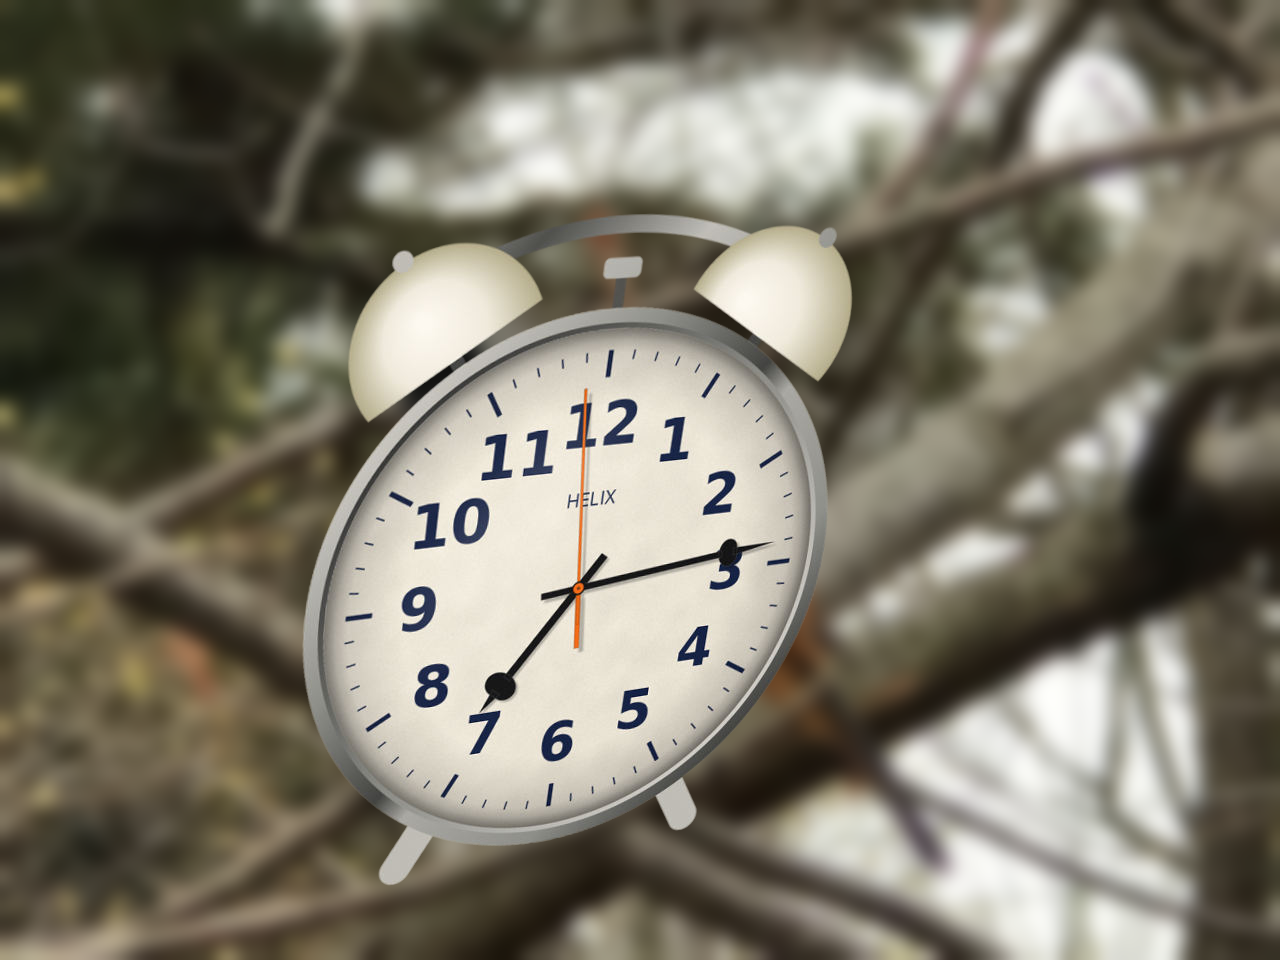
7:13:59
